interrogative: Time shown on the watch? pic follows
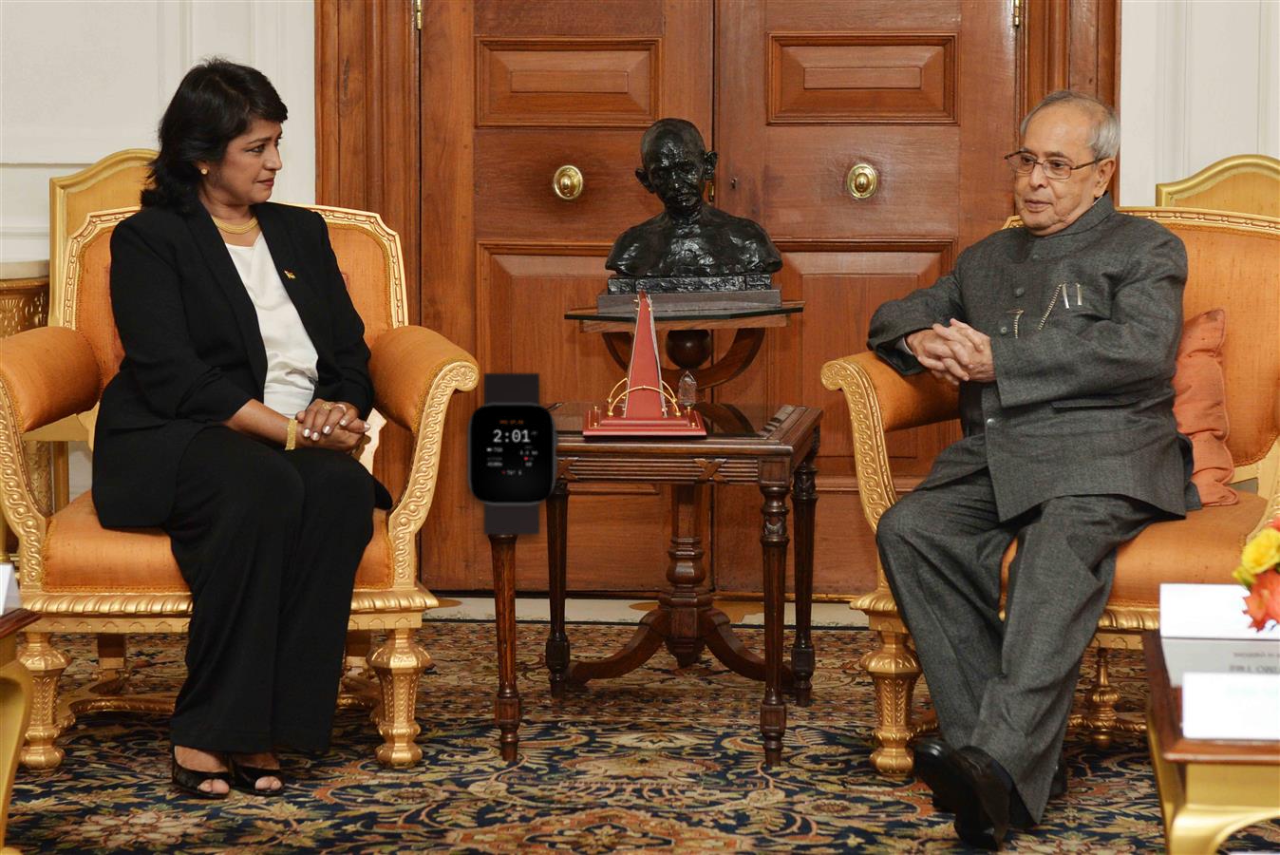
2:01
